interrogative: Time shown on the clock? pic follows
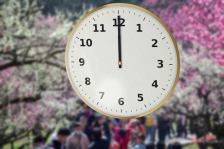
12:00
